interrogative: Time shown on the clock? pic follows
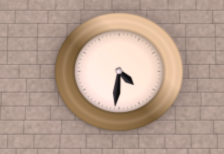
4:31
